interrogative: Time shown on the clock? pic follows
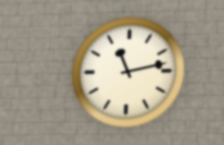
11:13
